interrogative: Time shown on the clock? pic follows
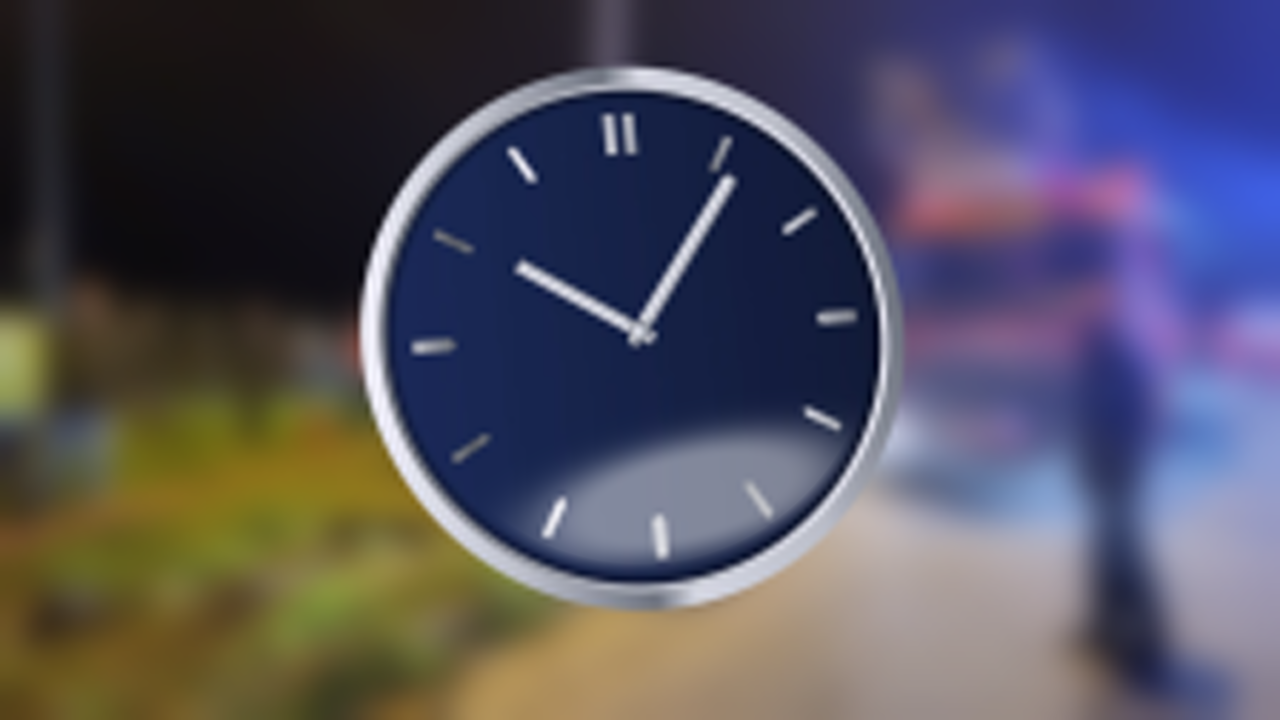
10:06
